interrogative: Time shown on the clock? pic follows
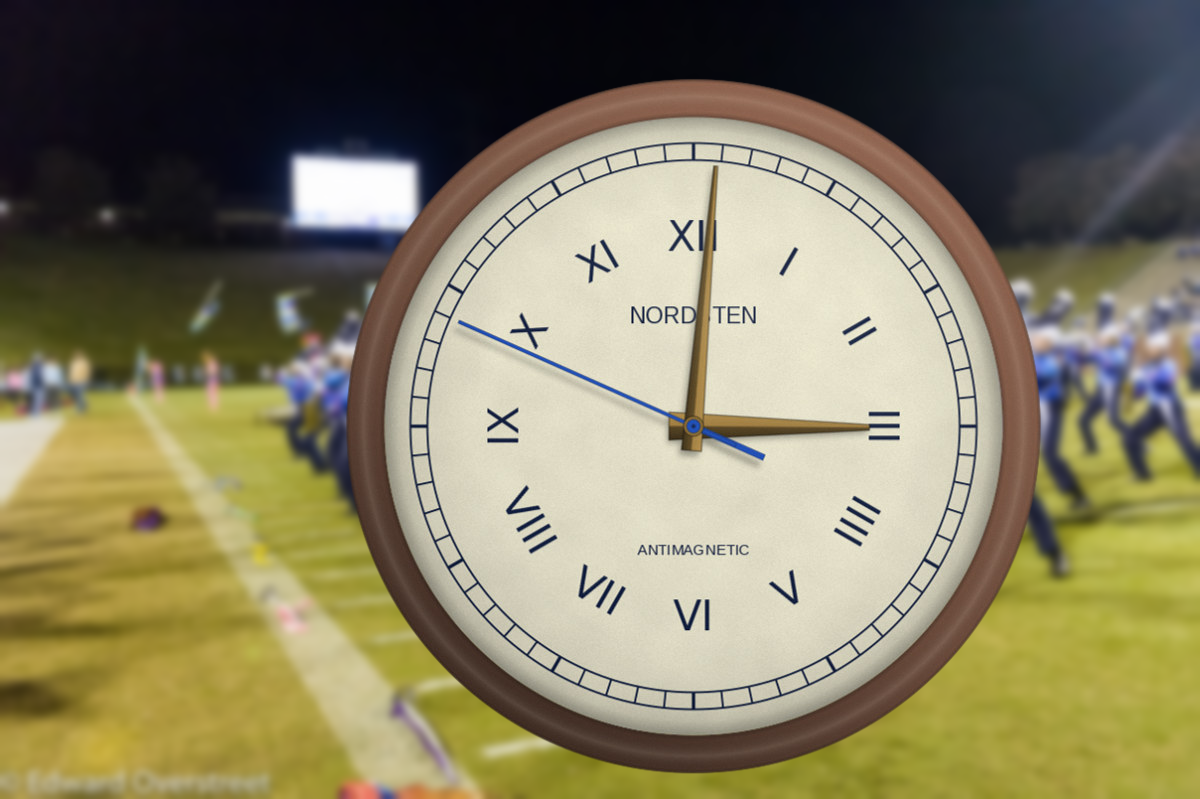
3:00:49
